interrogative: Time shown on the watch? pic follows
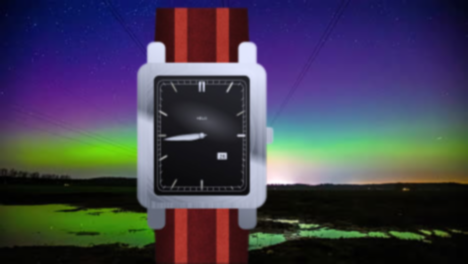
8:44
